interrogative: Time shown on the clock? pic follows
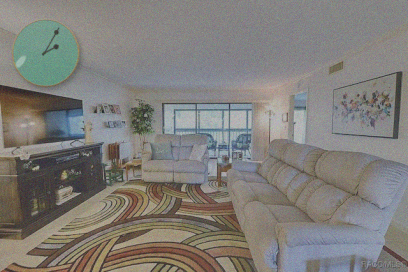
2:05
